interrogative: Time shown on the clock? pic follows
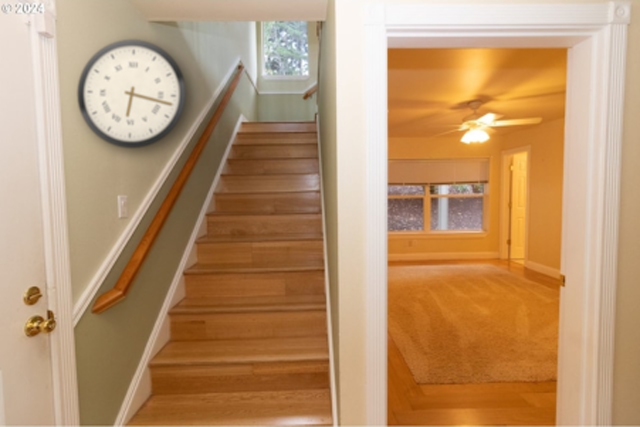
6:17
